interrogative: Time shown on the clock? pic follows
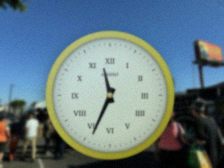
11:34
